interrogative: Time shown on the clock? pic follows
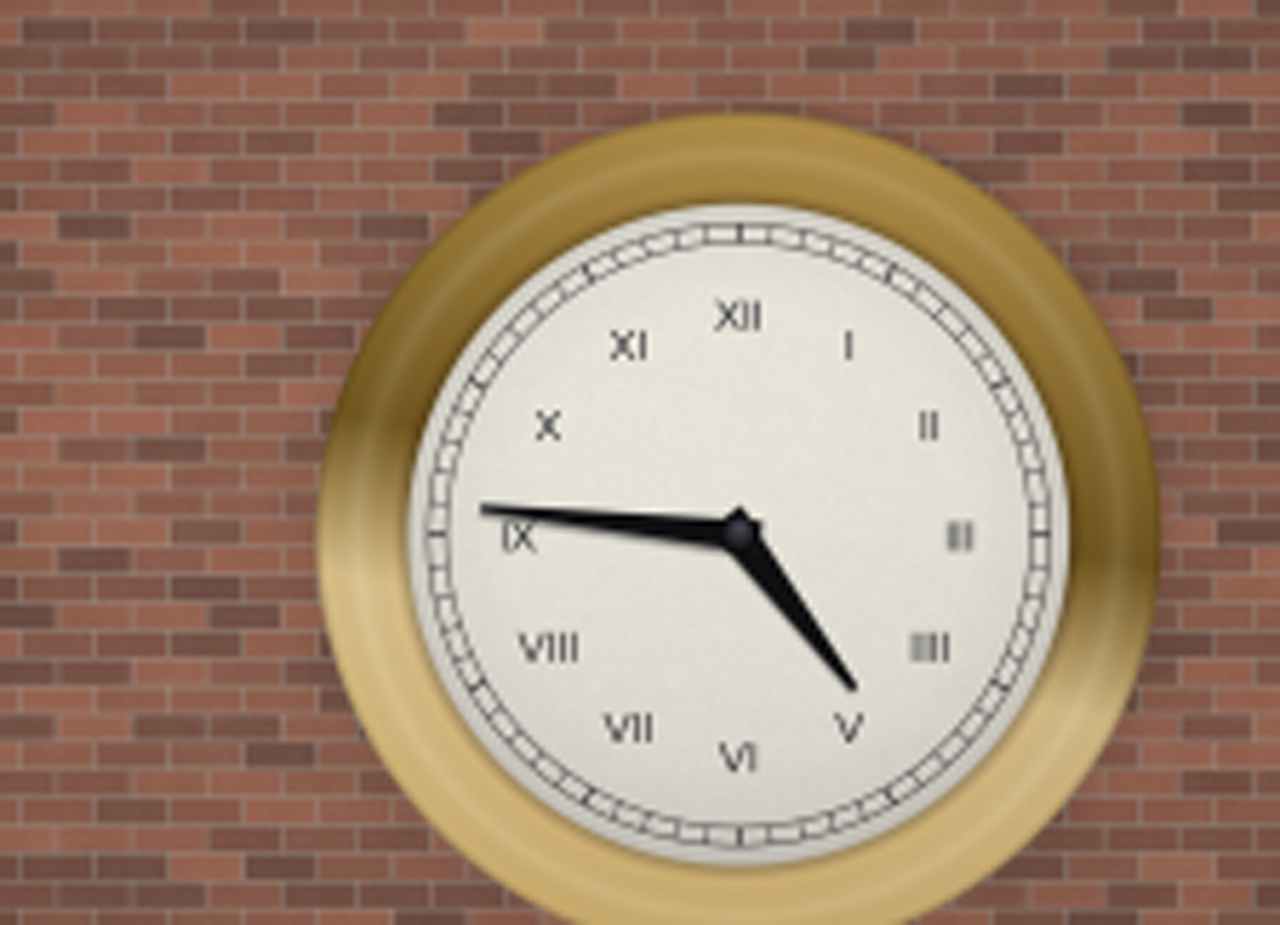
4:46
